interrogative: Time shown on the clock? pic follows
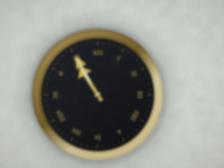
10:55
